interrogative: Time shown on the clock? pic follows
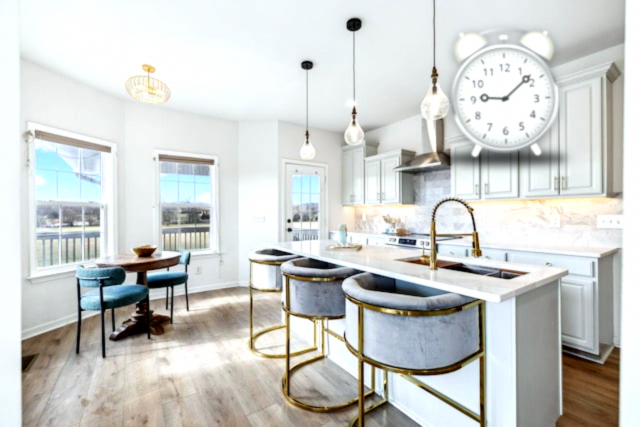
9:08
